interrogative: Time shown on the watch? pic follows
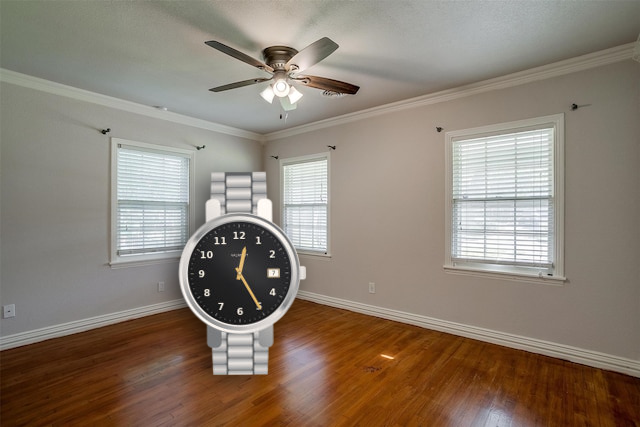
12:25
